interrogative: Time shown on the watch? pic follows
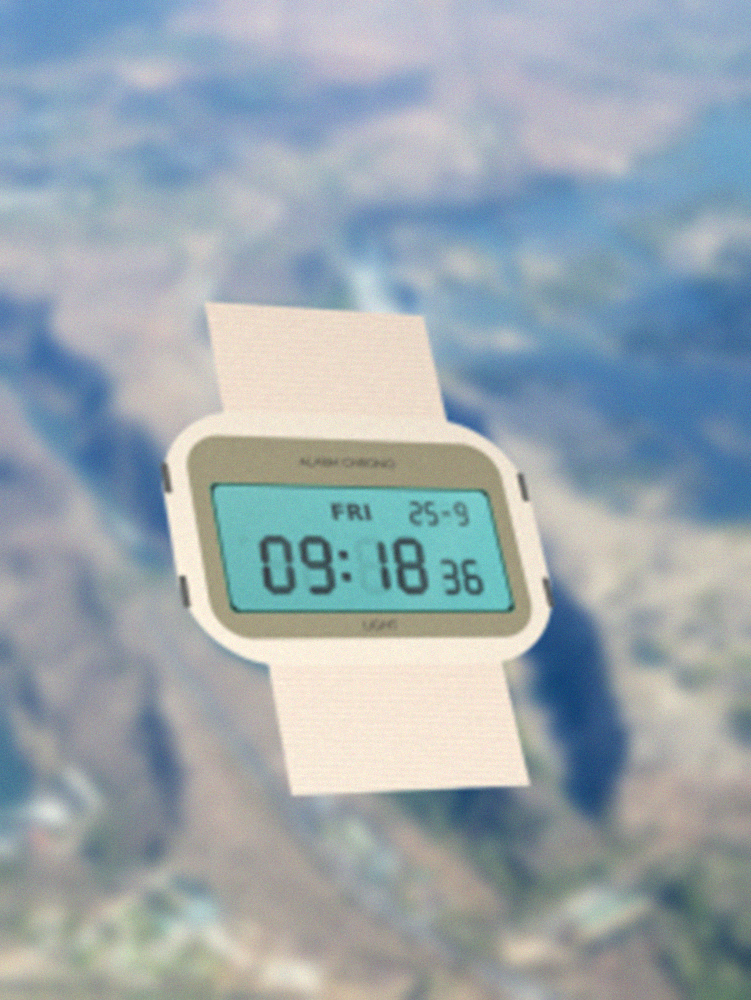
9:18:36
